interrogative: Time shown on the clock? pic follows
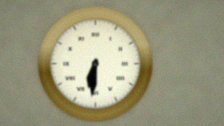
6:31
